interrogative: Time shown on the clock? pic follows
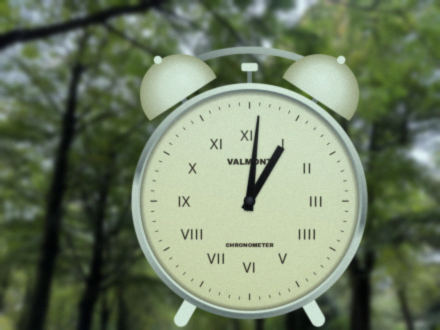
1:01
